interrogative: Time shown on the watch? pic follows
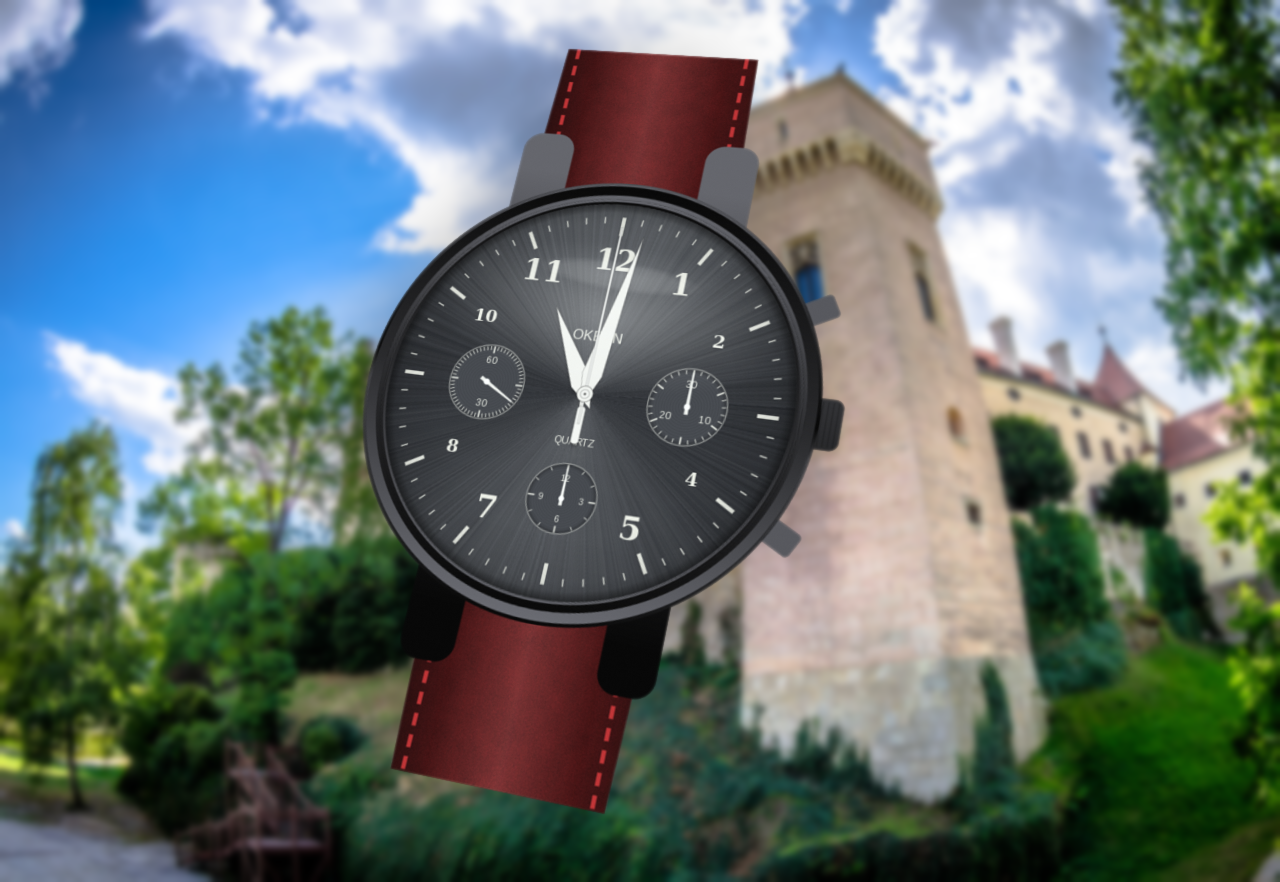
11:01:20
